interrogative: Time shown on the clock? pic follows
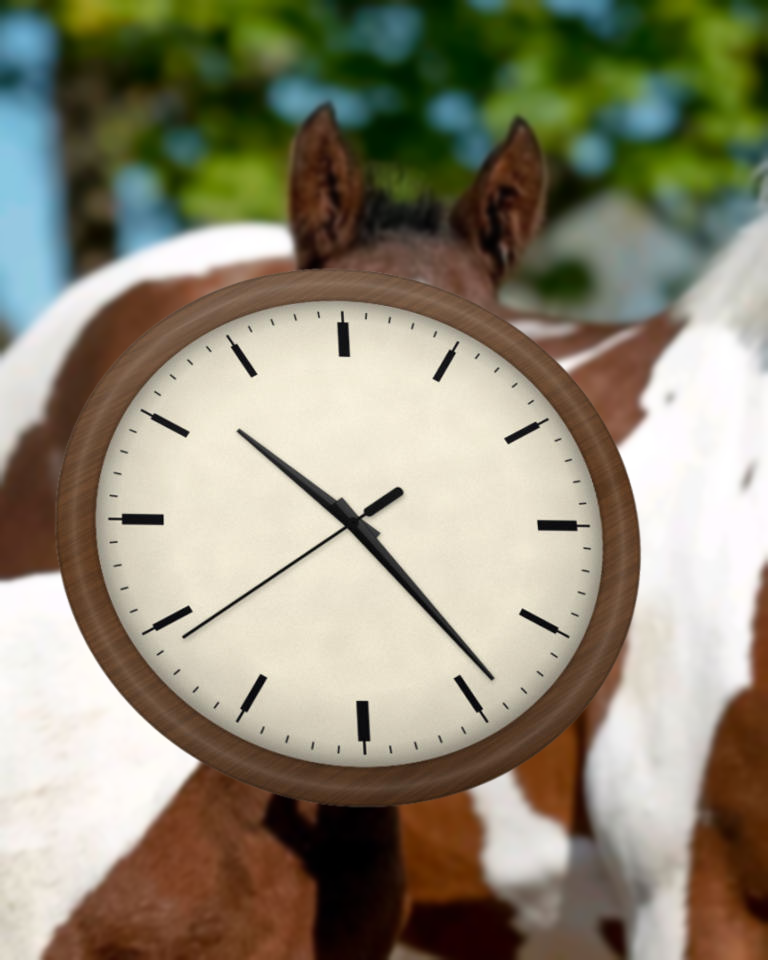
10:23:39
